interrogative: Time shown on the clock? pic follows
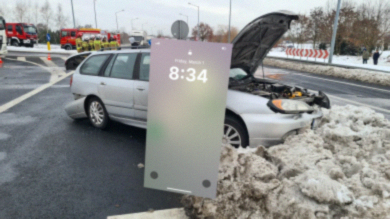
8:34
